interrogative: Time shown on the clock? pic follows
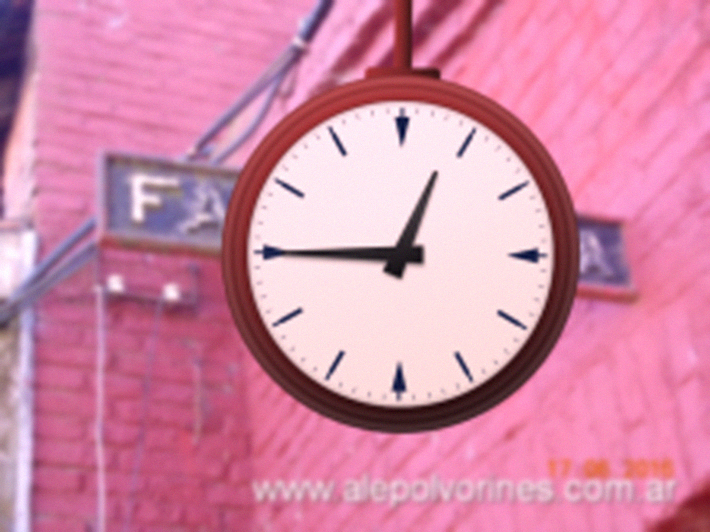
12:45
